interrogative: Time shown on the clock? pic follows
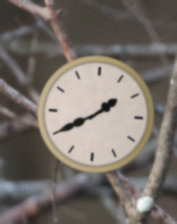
1:40
